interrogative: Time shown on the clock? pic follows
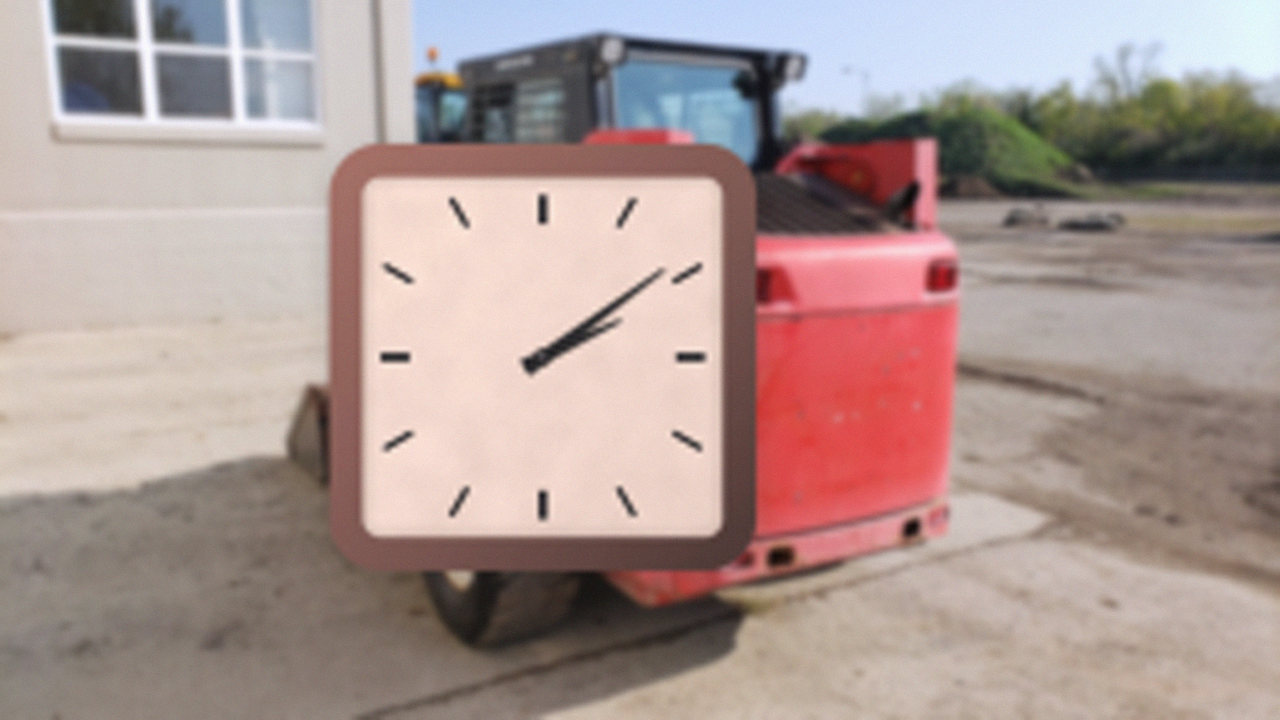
2:09
